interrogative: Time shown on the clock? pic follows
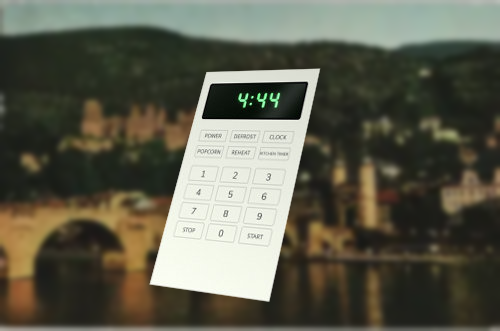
4:44
